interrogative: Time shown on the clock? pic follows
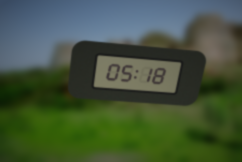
5:18
